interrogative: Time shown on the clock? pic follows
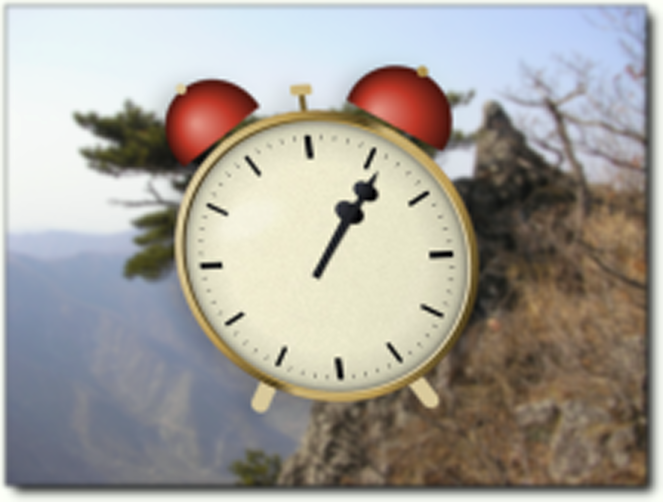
1:06
